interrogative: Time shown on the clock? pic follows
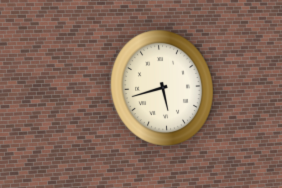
5:43
